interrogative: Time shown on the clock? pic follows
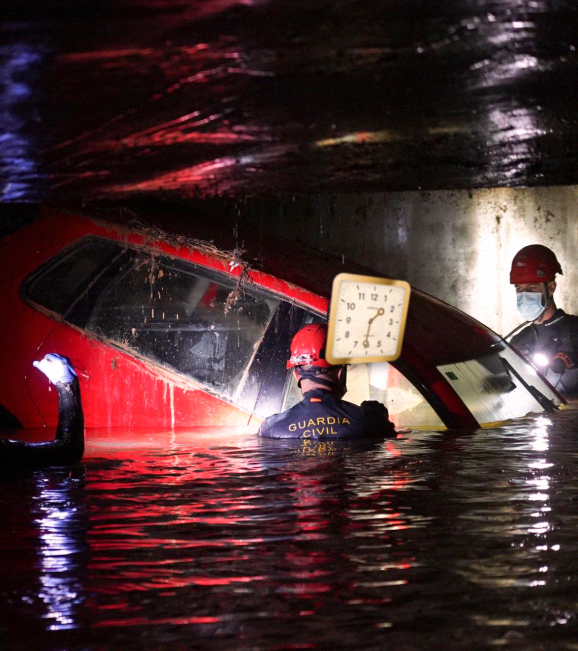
1:31
